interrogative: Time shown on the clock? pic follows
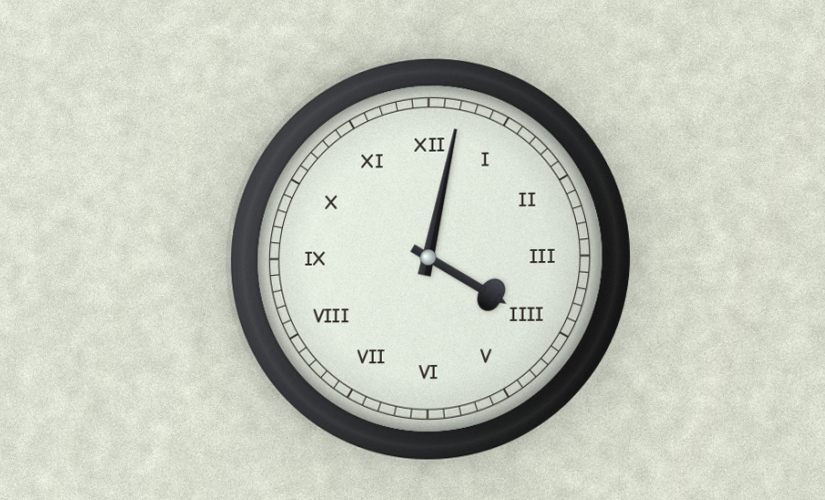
4:02
